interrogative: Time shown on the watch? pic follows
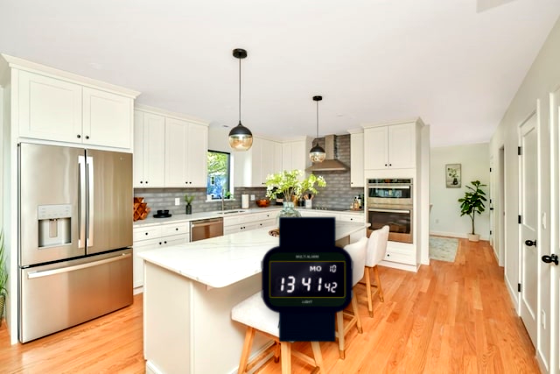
13:41:42
